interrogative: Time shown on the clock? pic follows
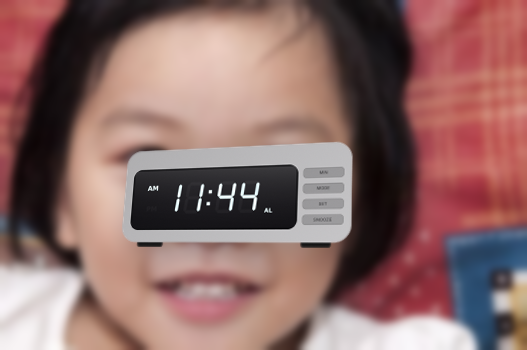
11:44
